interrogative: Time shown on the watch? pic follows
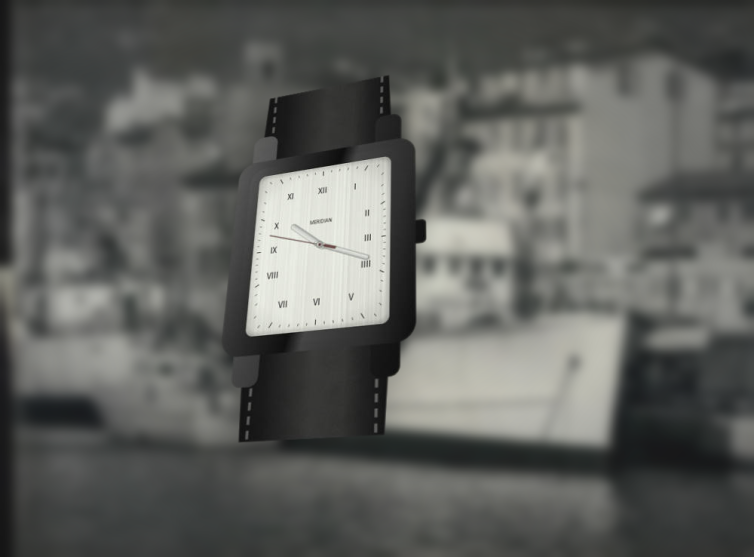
10:18:48
